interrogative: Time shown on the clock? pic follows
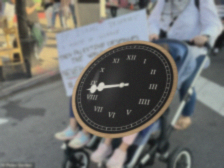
8:43
